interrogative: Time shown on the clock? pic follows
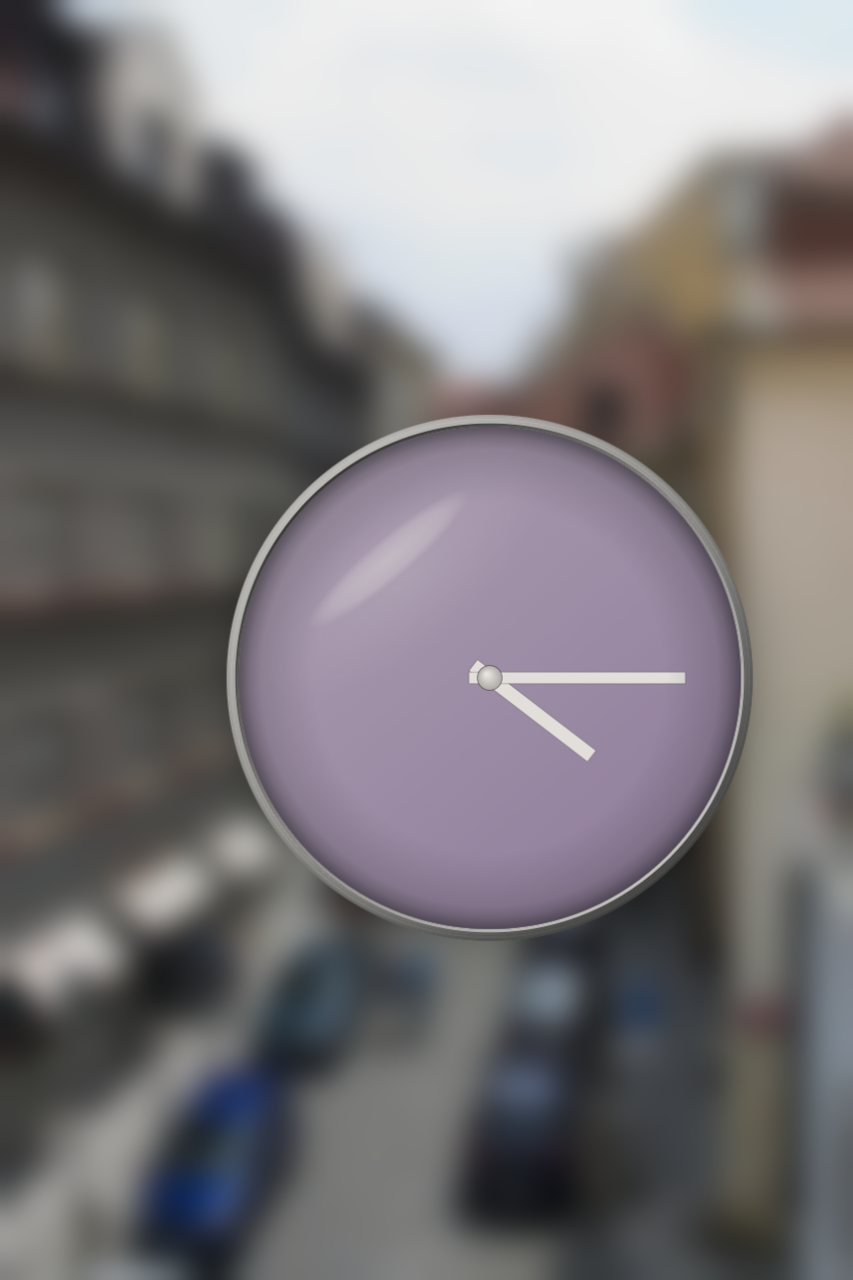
4:15
